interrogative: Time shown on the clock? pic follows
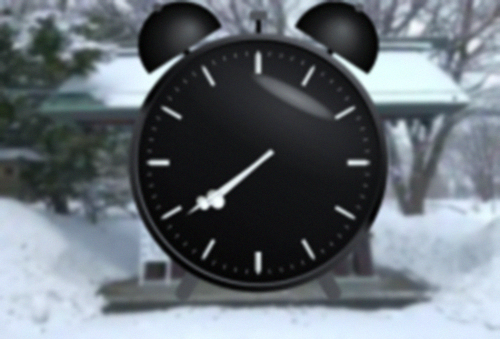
7:39
